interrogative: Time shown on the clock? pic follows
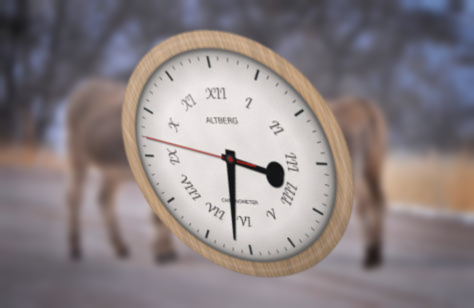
3:31:47
